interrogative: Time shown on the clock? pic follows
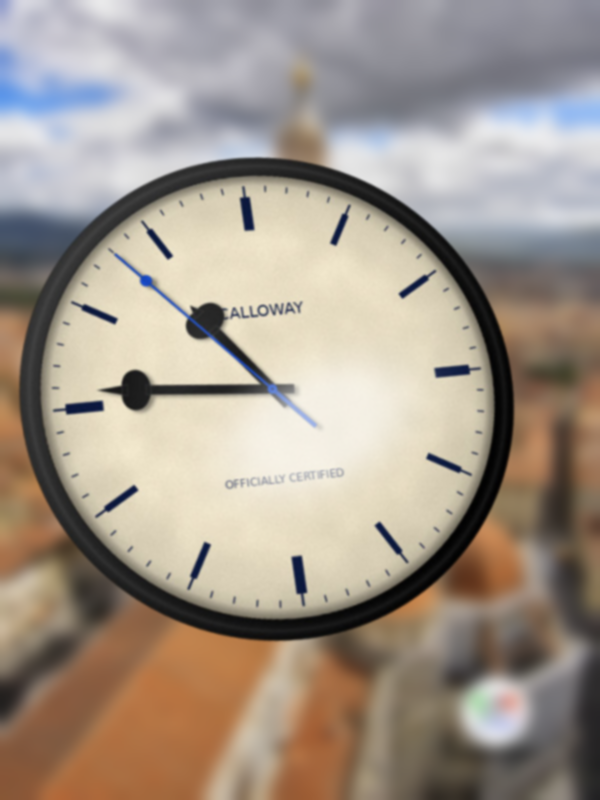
10:45:53
